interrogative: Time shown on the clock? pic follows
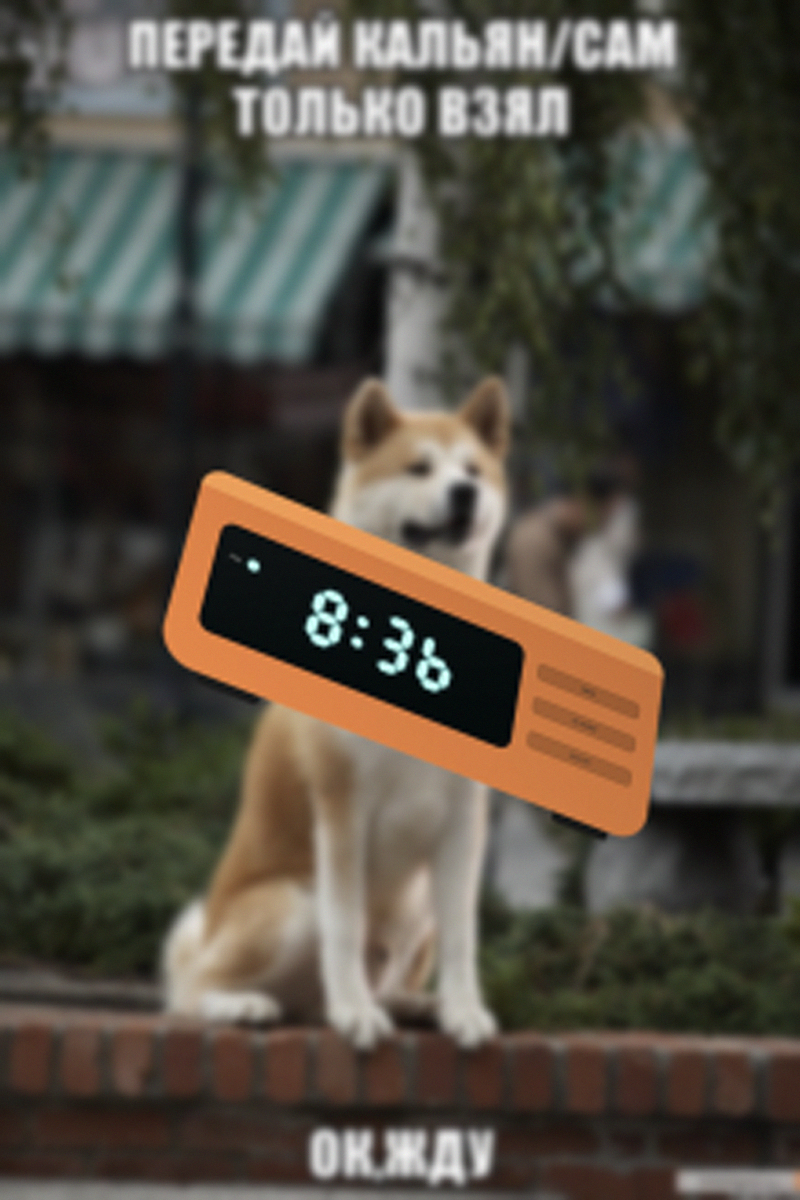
8:36
